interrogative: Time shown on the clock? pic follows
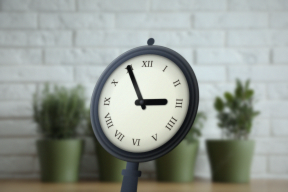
2:55
